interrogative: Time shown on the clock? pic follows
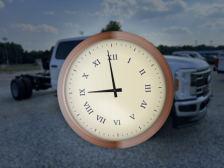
8:59
